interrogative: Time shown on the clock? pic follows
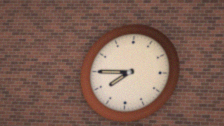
7:45
